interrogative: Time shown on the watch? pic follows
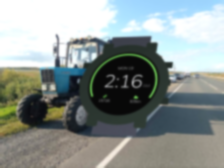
2:16
